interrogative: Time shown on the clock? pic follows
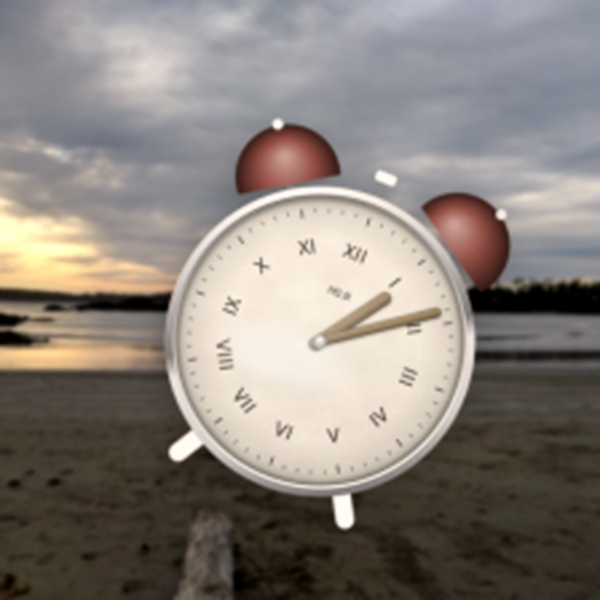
1:09
